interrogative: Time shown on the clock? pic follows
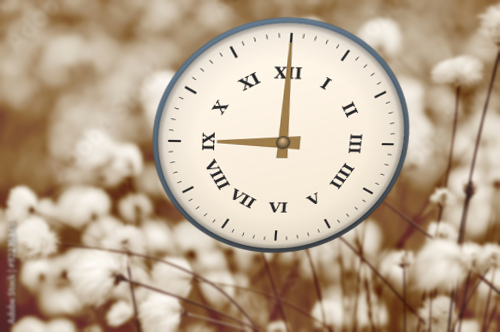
9:00
